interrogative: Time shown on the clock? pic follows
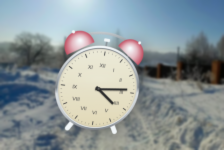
4:14
